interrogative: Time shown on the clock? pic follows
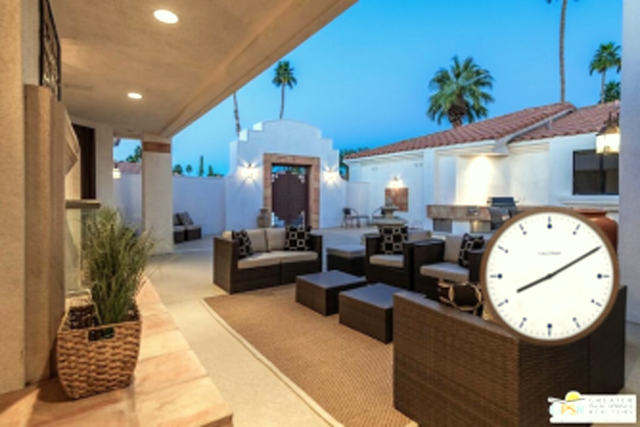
8:10
